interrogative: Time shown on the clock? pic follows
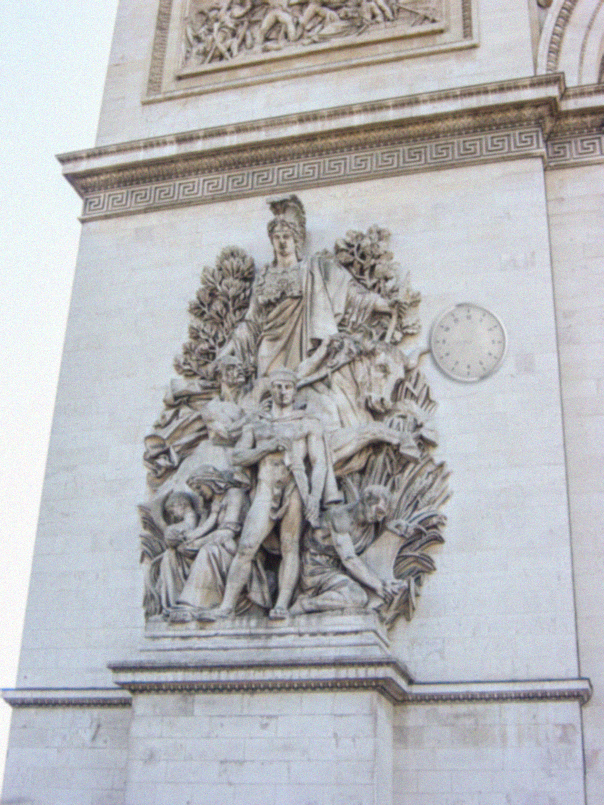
8:43
